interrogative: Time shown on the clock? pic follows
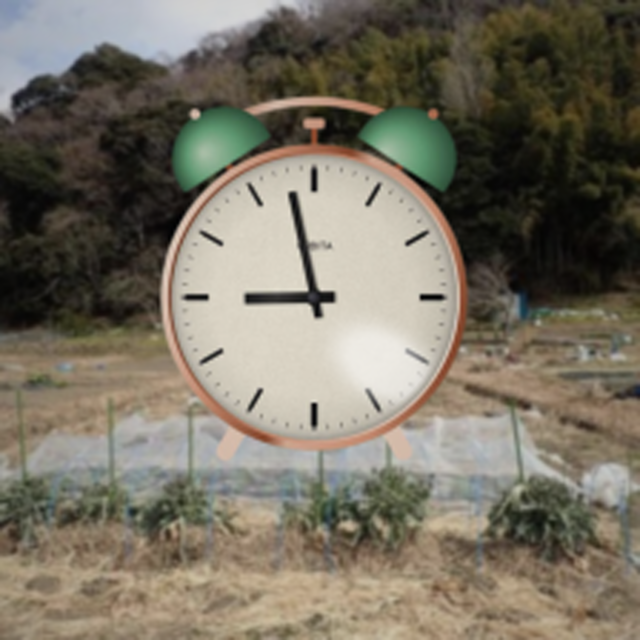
8:58
